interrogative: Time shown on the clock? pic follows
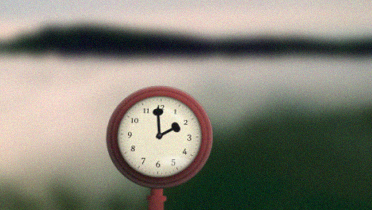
1:59
